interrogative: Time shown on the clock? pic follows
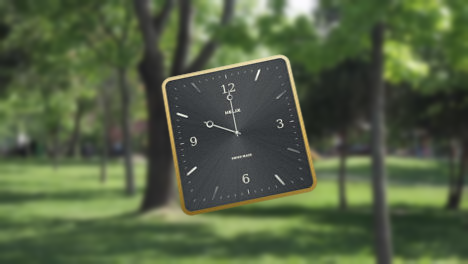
10:00
